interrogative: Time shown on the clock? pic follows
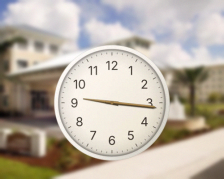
9:16
